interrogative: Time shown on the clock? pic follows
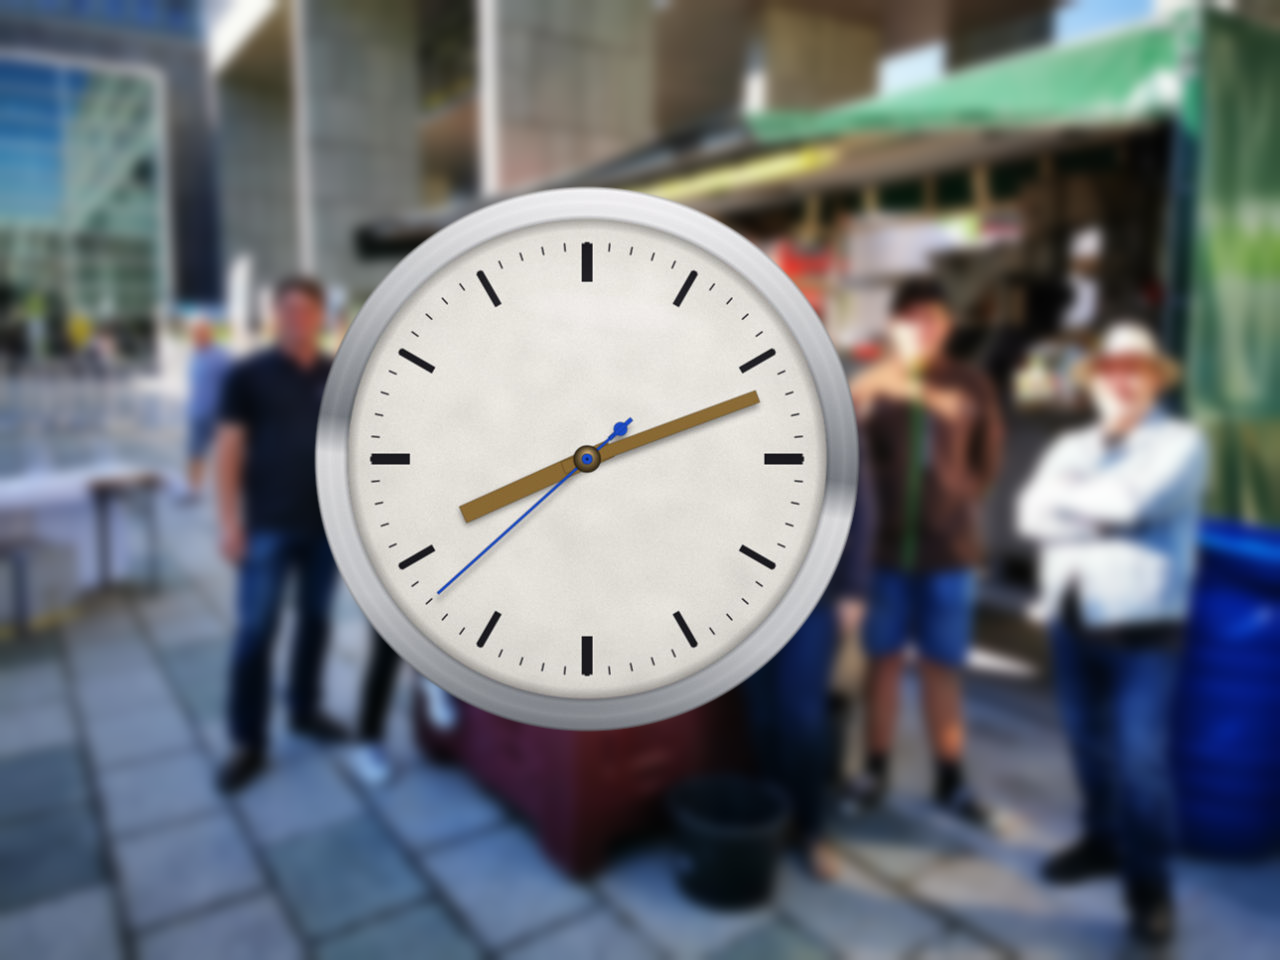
8:11:38
